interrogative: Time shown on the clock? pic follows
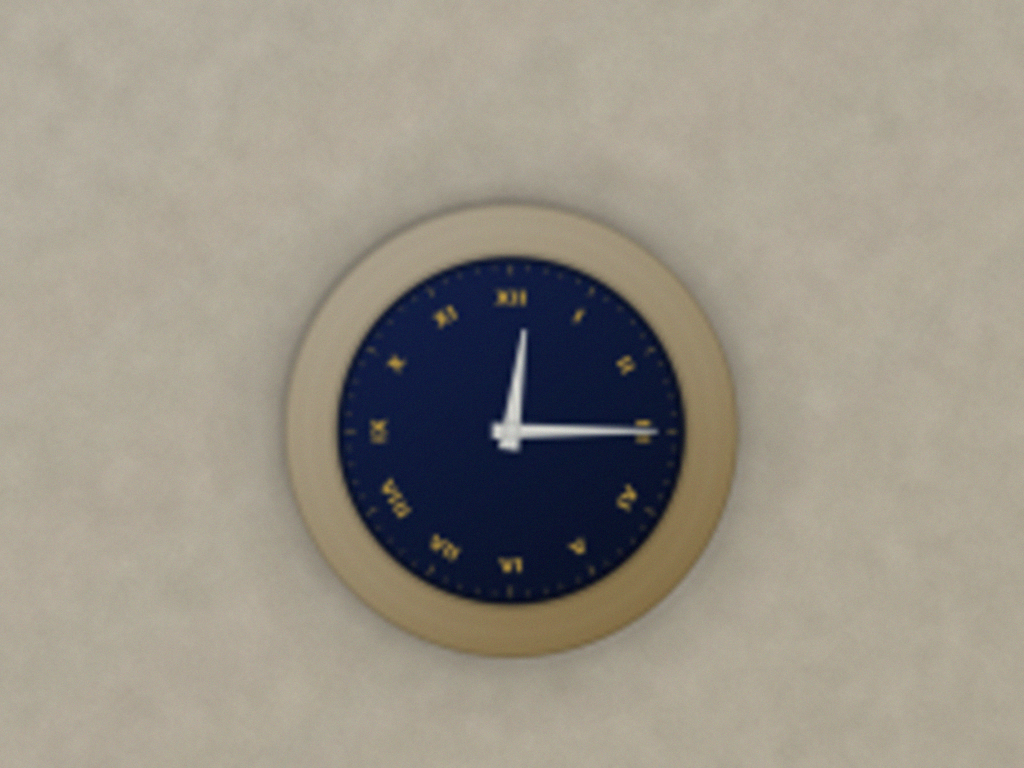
12:15
